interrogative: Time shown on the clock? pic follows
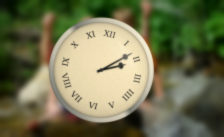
2:08
